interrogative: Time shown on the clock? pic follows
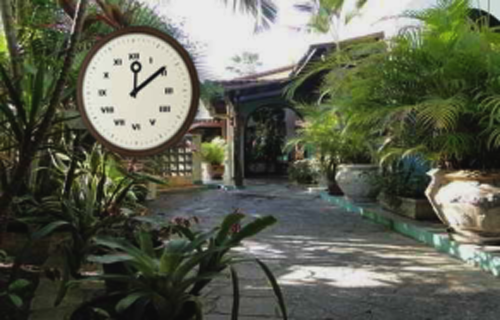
12:09
